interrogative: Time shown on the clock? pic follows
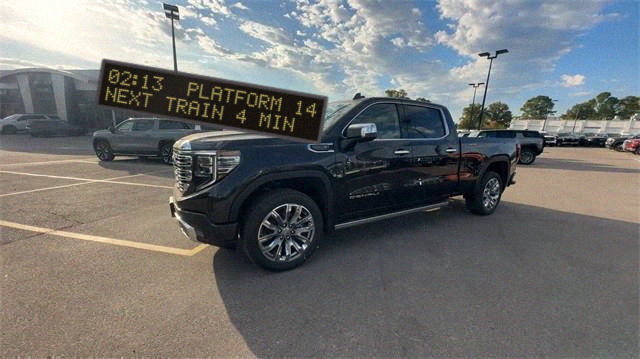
2:13
